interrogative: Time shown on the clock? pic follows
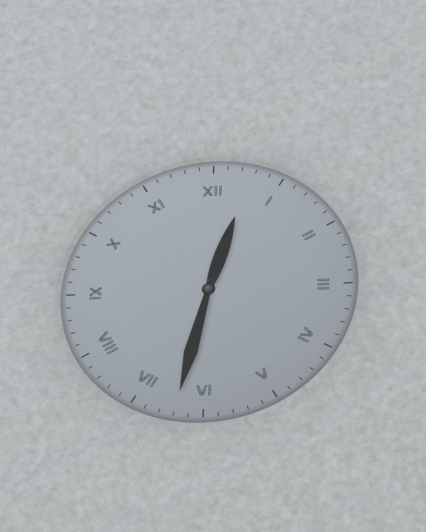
12:32
